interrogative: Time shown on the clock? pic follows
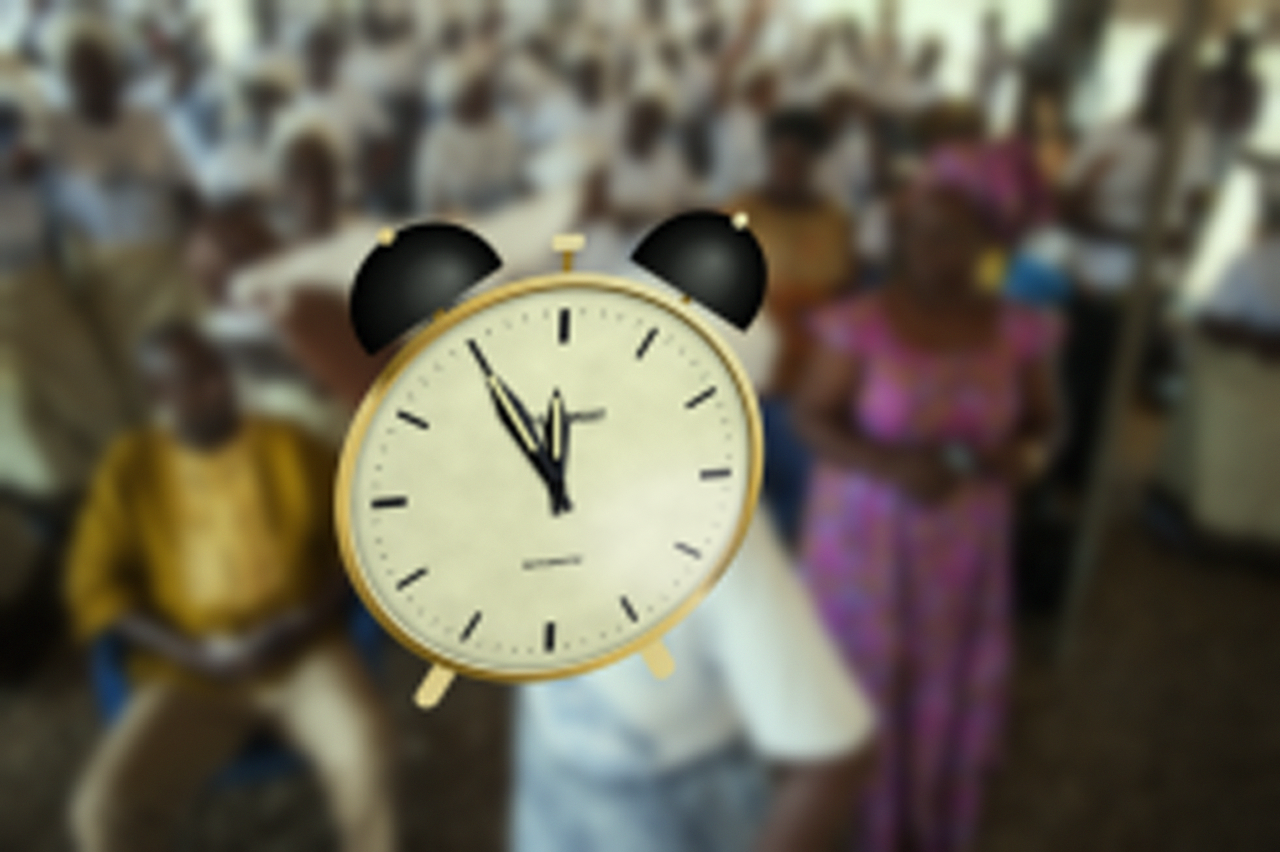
11:55
